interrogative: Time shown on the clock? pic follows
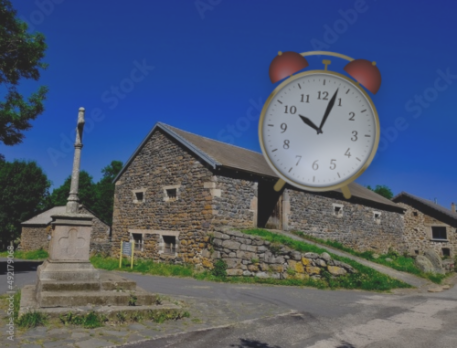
10:03
